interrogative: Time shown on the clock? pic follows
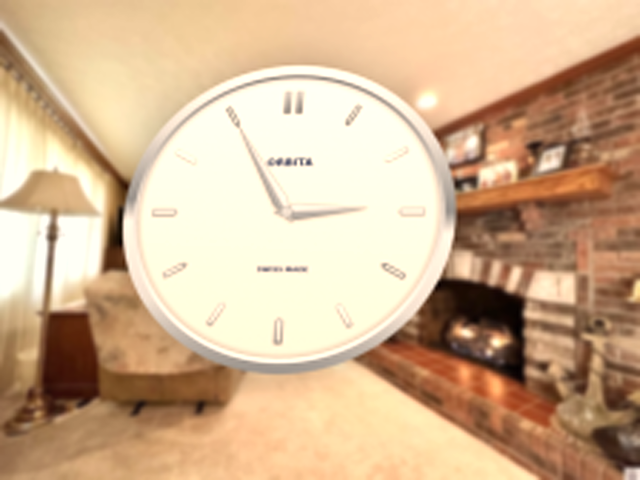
2:55
